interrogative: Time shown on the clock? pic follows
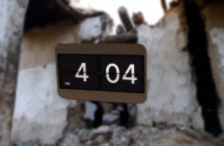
4:04
